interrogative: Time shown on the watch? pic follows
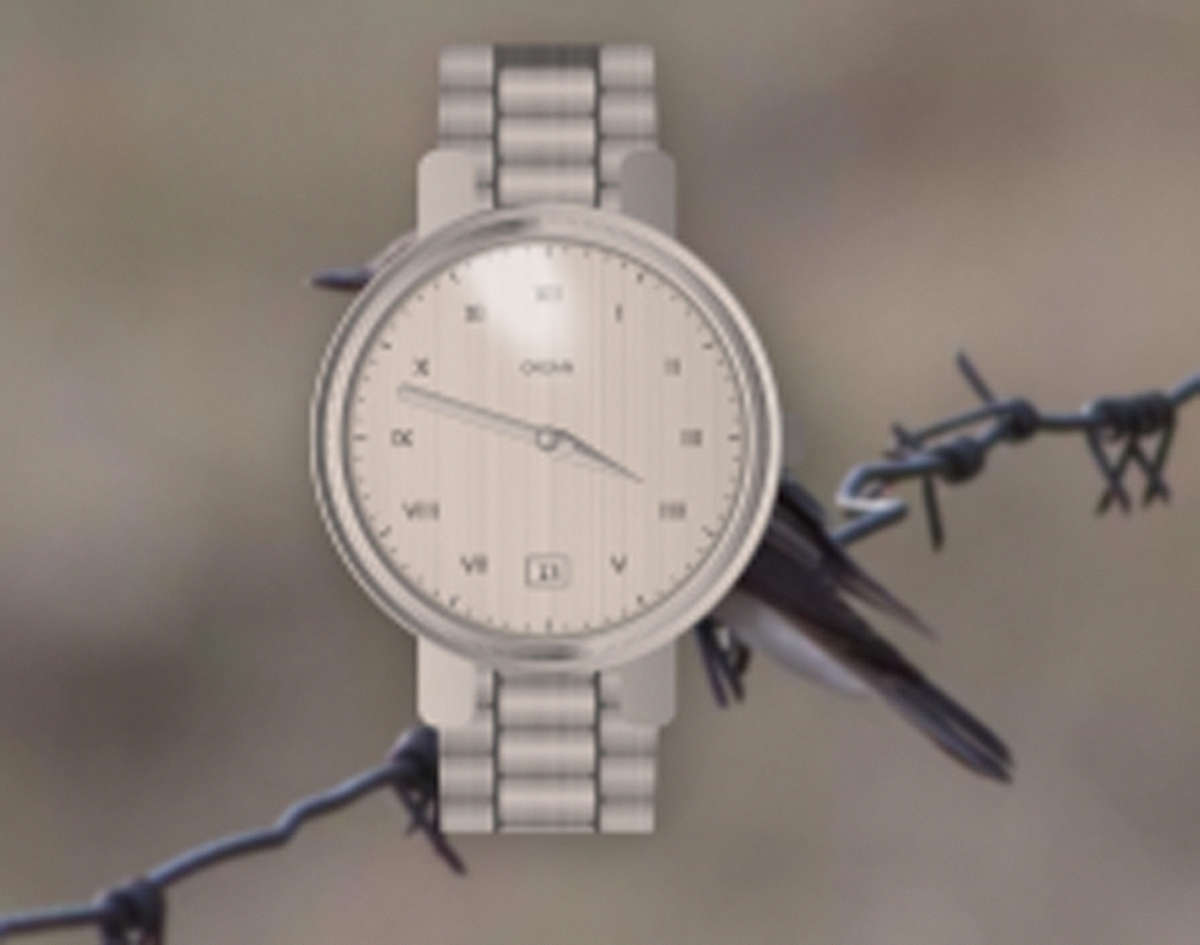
3:48
